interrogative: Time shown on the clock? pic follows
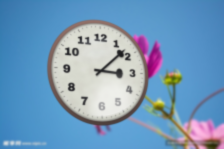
3:08
